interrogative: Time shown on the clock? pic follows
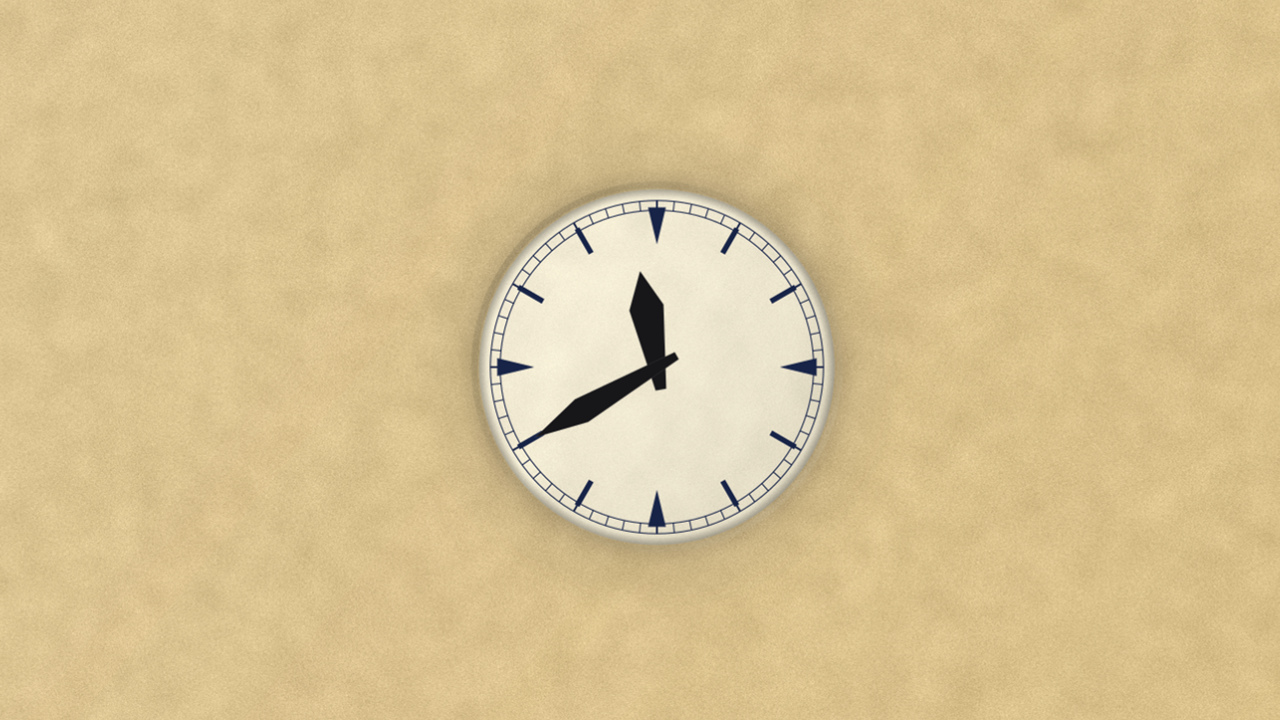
11:40
